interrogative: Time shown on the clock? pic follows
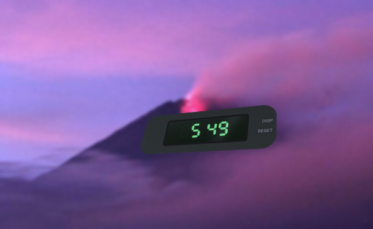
5:49
